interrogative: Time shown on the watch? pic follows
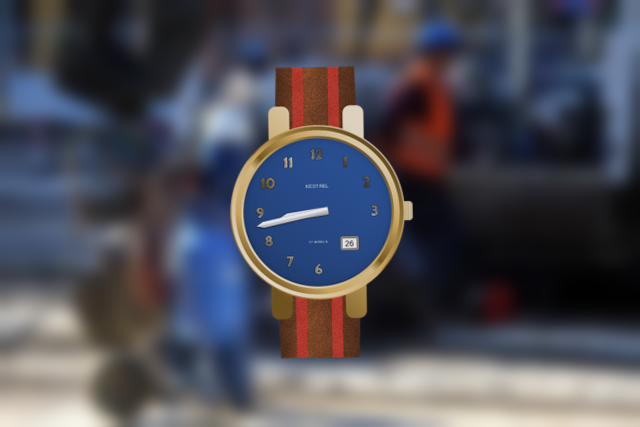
8:43
